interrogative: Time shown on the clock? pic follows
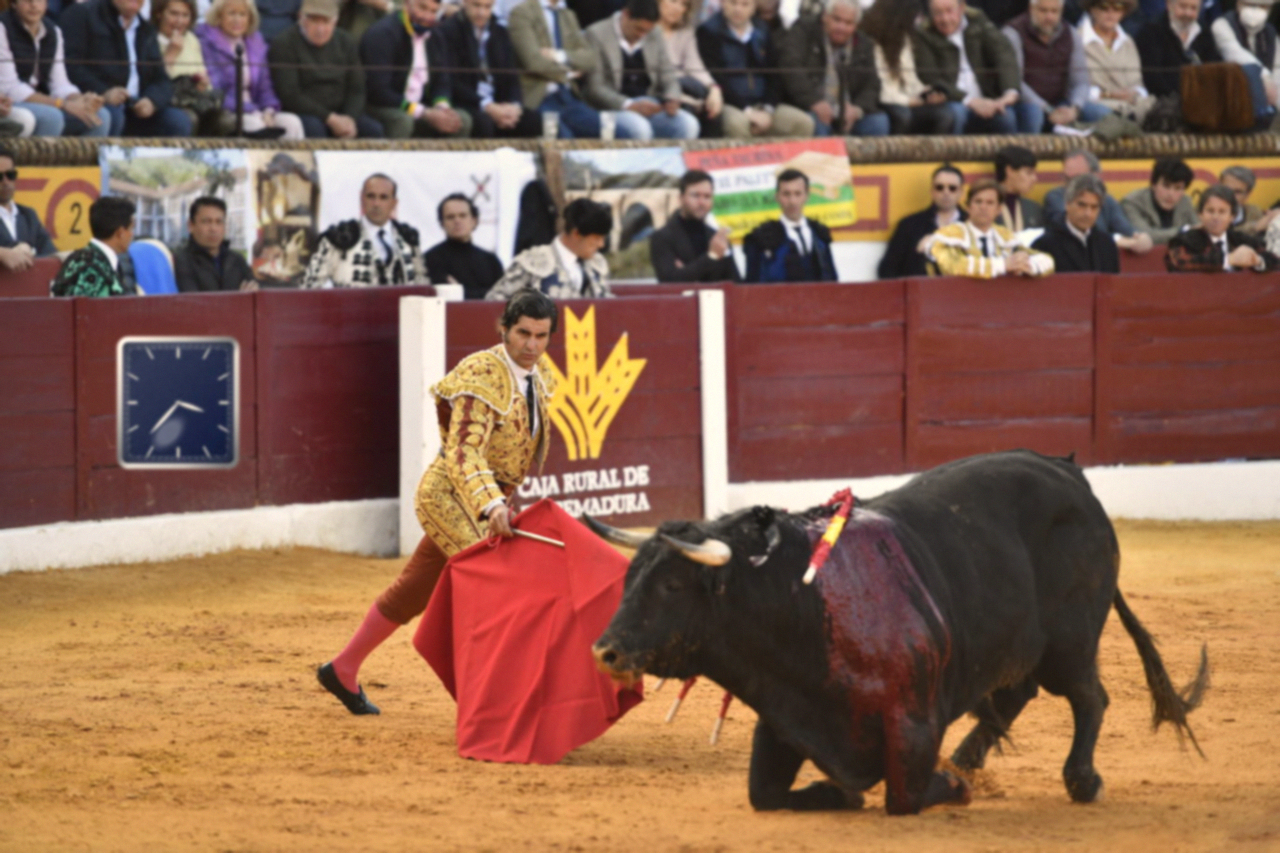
3:37
